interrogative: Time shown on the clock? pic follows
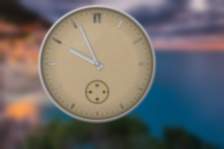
9:56
